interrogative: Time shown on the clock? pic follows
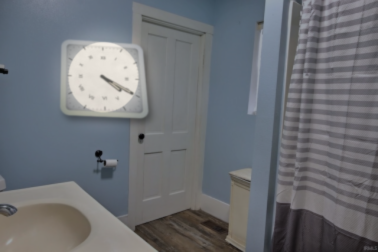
4:20
